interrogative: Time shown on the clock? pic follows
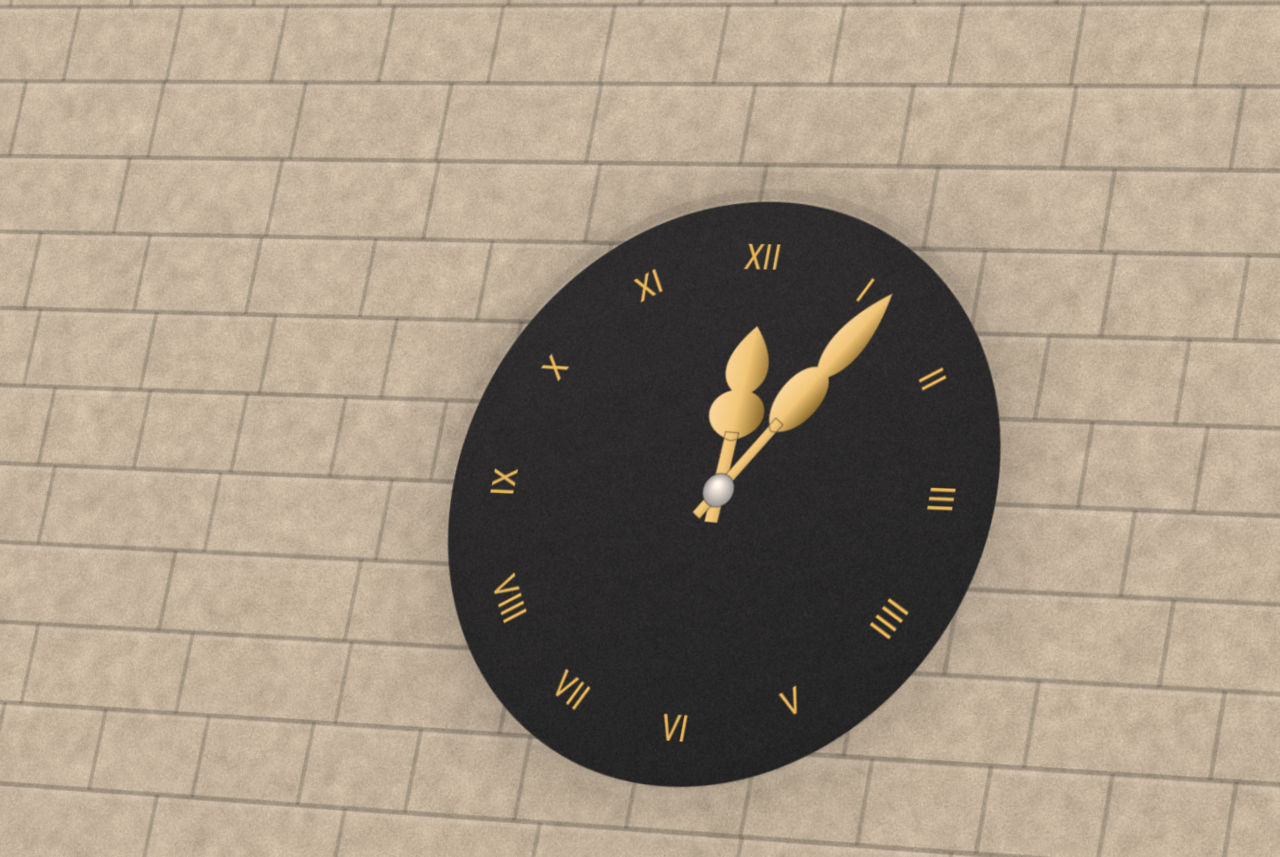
12:06
